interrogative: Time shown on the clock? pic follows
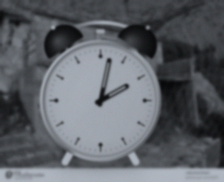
2:02
